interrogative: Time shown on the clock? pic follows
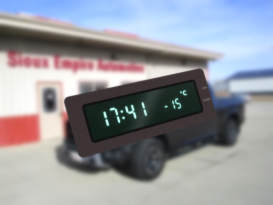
17:41
